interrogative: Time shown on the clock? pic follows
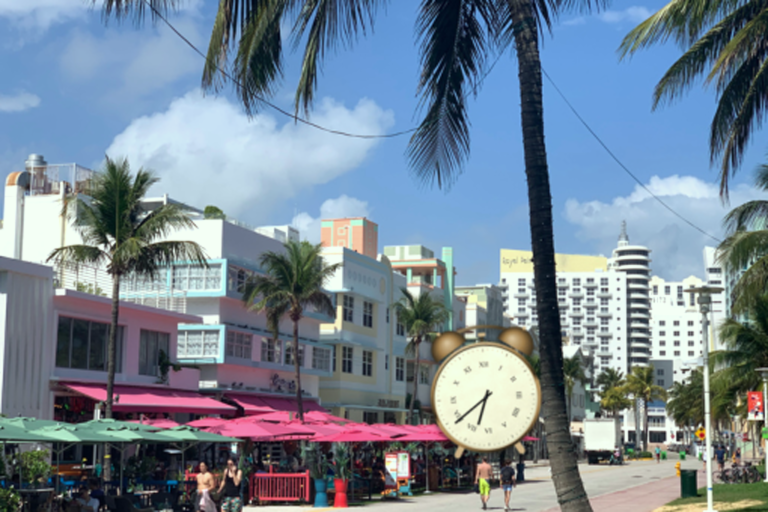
6:39
